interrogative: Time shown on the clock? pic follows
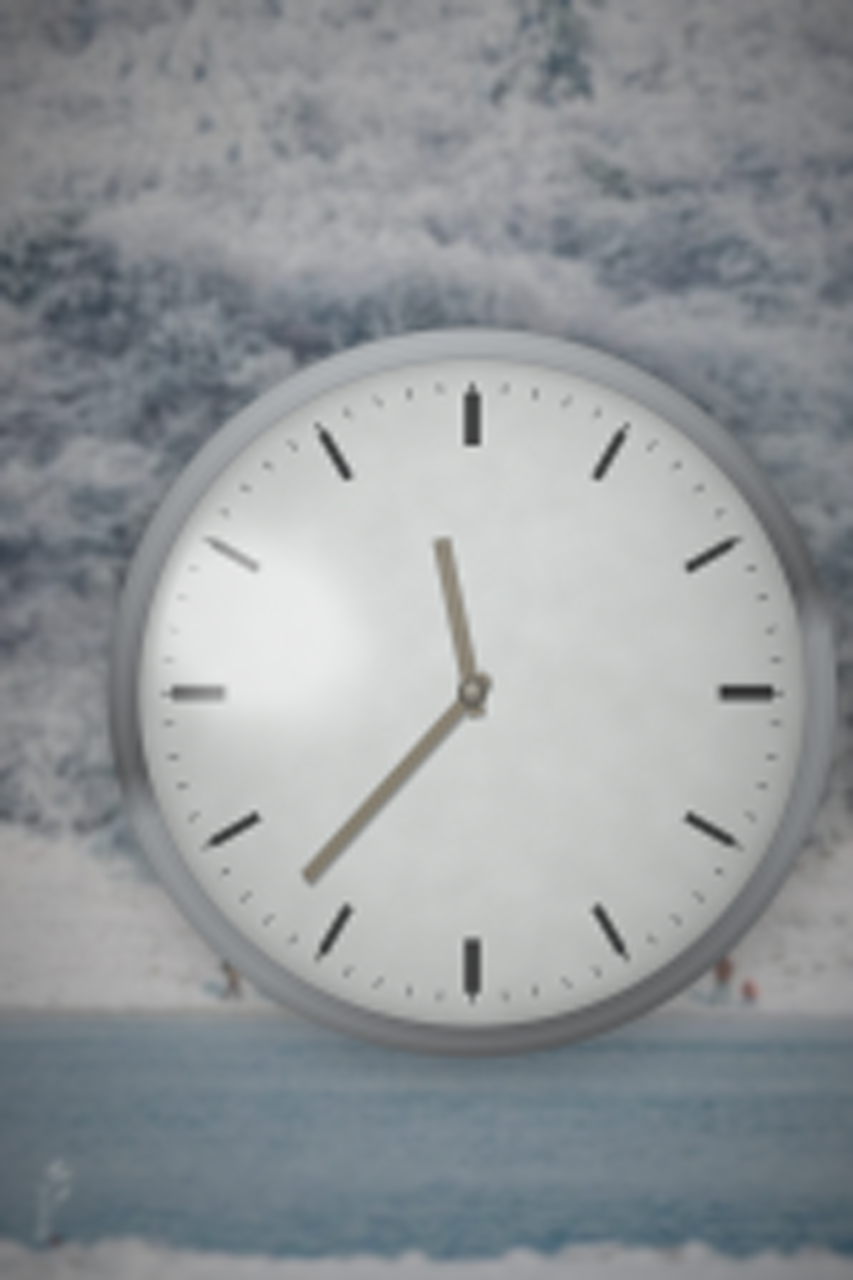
11:37
